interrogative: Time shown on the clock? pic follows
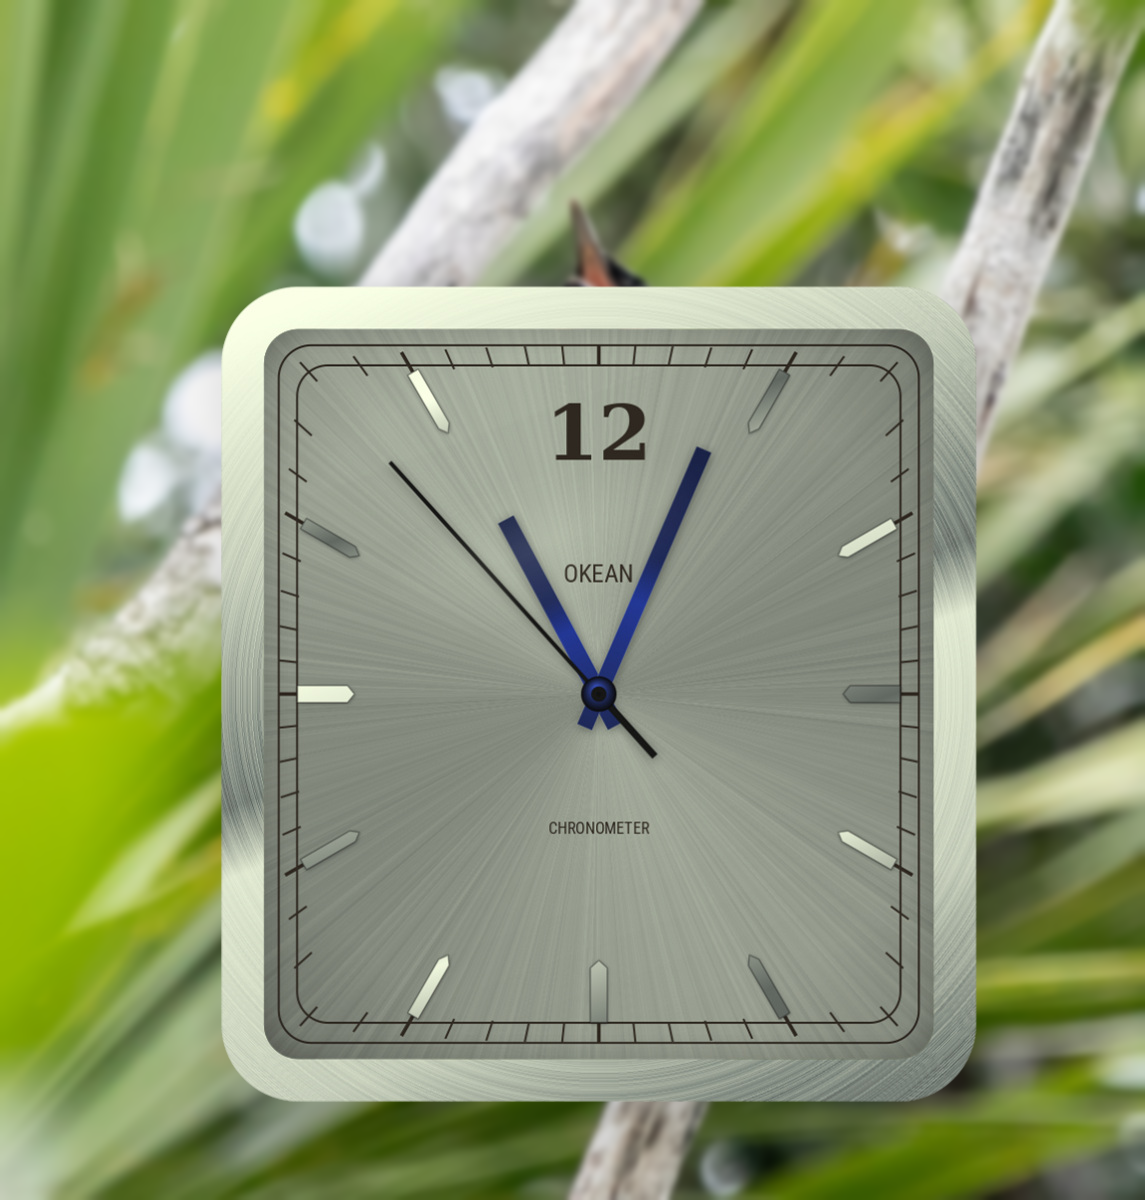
11:03:53
